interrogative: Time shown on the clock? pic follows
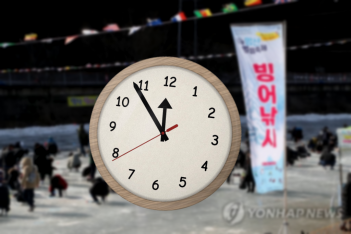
11:53:39
